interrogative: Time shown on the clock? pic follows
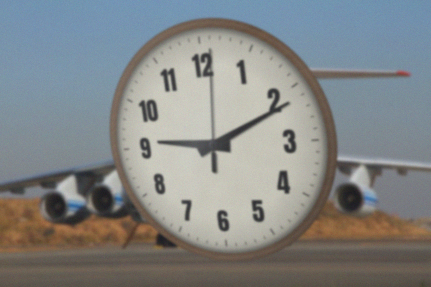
9:11:01
